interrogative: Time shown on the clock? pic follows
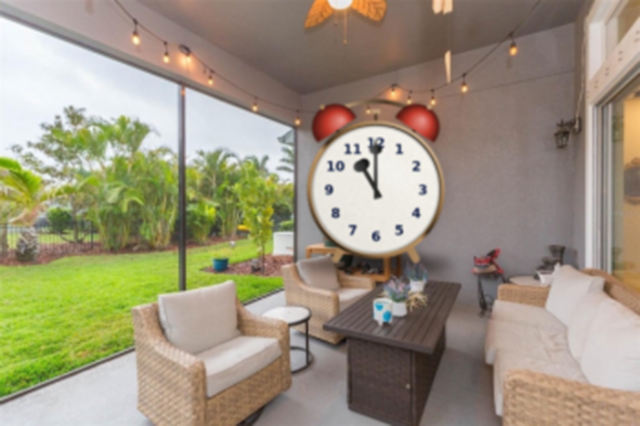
11:00
